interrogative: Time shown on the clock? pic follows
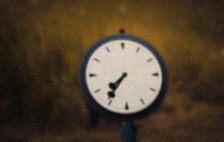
7:36
